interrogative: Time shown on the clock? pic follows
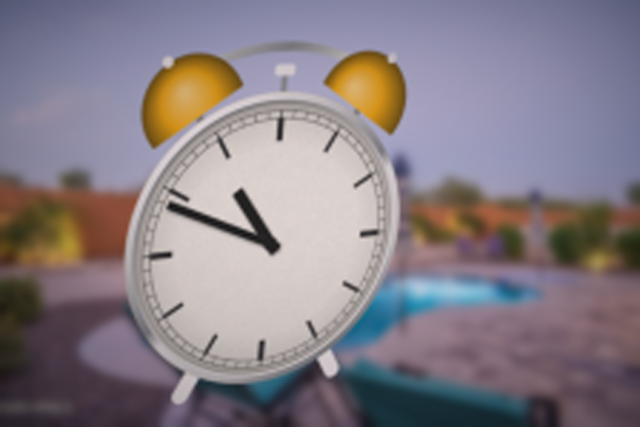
10:49
